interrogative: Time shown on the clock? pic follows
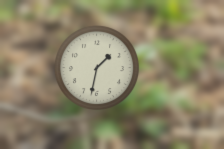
1:32
